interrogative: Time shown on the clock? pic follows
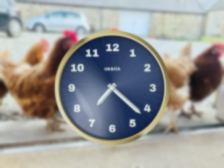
7:22
